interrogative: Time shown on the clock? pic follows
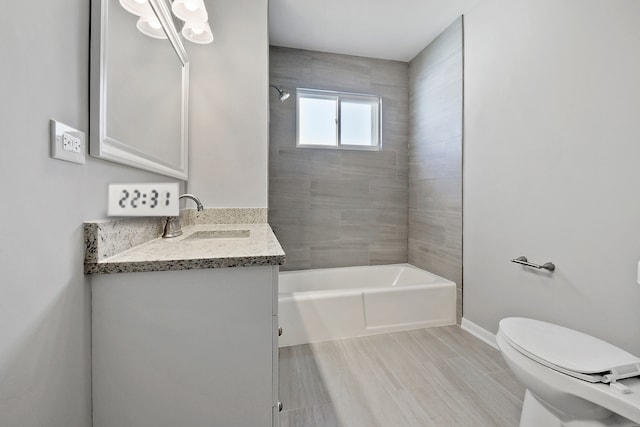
22:31
